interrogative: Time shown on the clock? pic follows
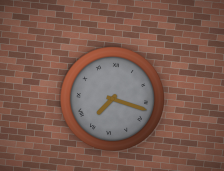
7:17
